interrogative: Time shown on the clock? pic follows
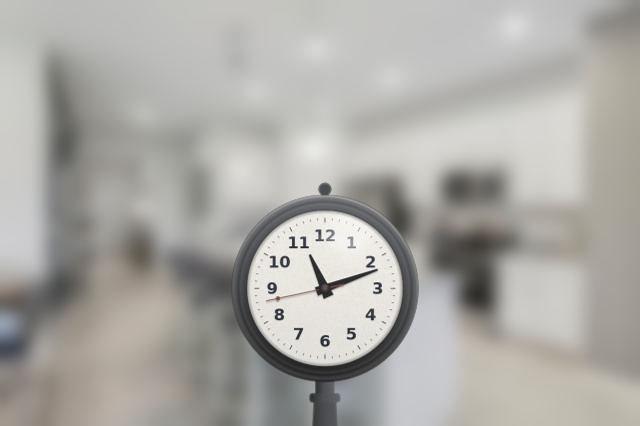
11:11:43
